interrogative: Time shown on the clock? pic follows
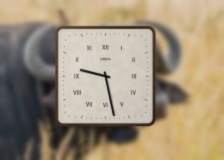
9:28
